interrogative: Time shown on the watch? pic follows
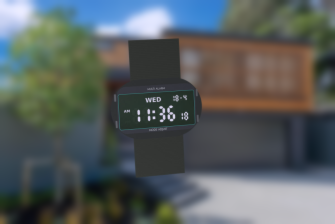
11:36:18
